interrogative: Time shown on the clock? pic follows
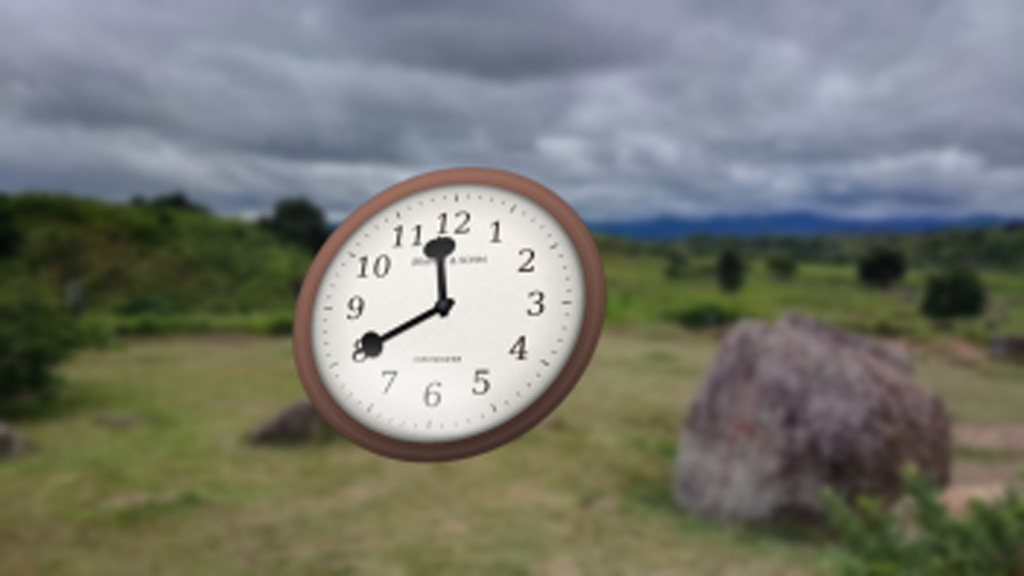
11:40
